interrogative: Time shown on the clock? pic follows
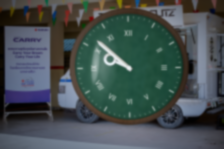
9:52
